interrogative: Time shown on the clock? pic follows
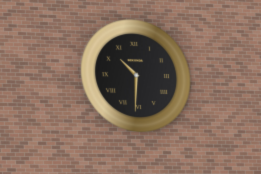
10:31
